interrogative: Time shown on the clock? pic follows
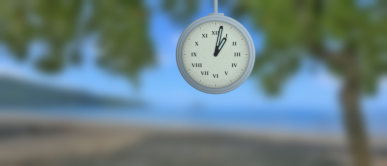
1:02
